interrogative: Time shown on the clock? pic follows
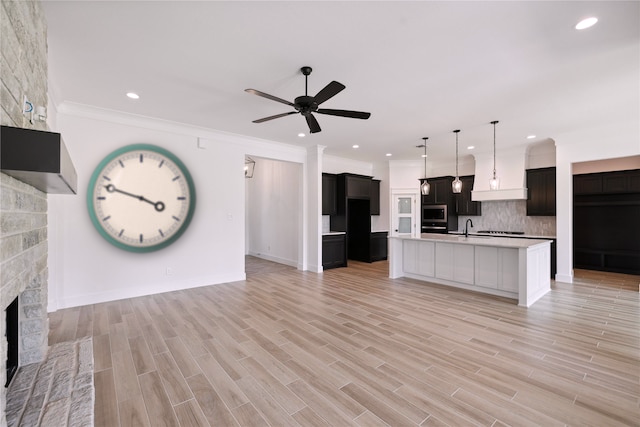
3:48
